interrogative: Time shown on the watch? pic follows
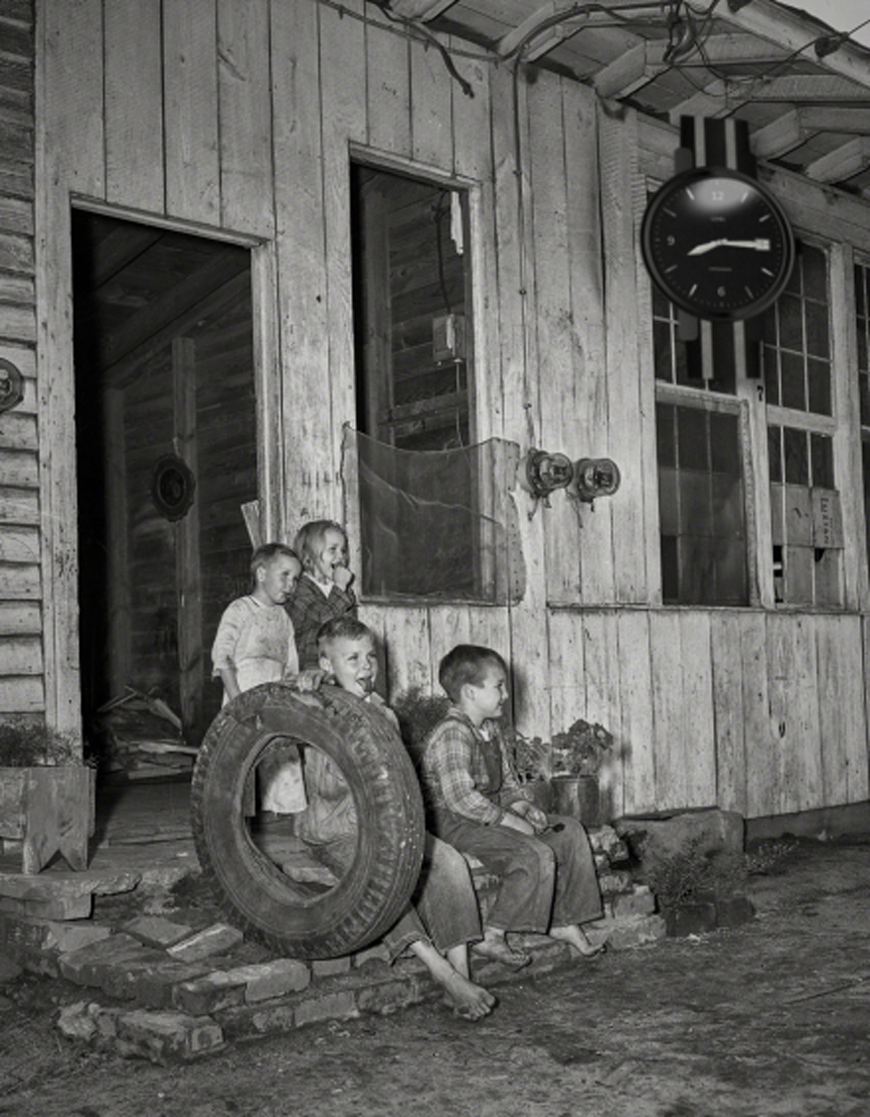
8:15
